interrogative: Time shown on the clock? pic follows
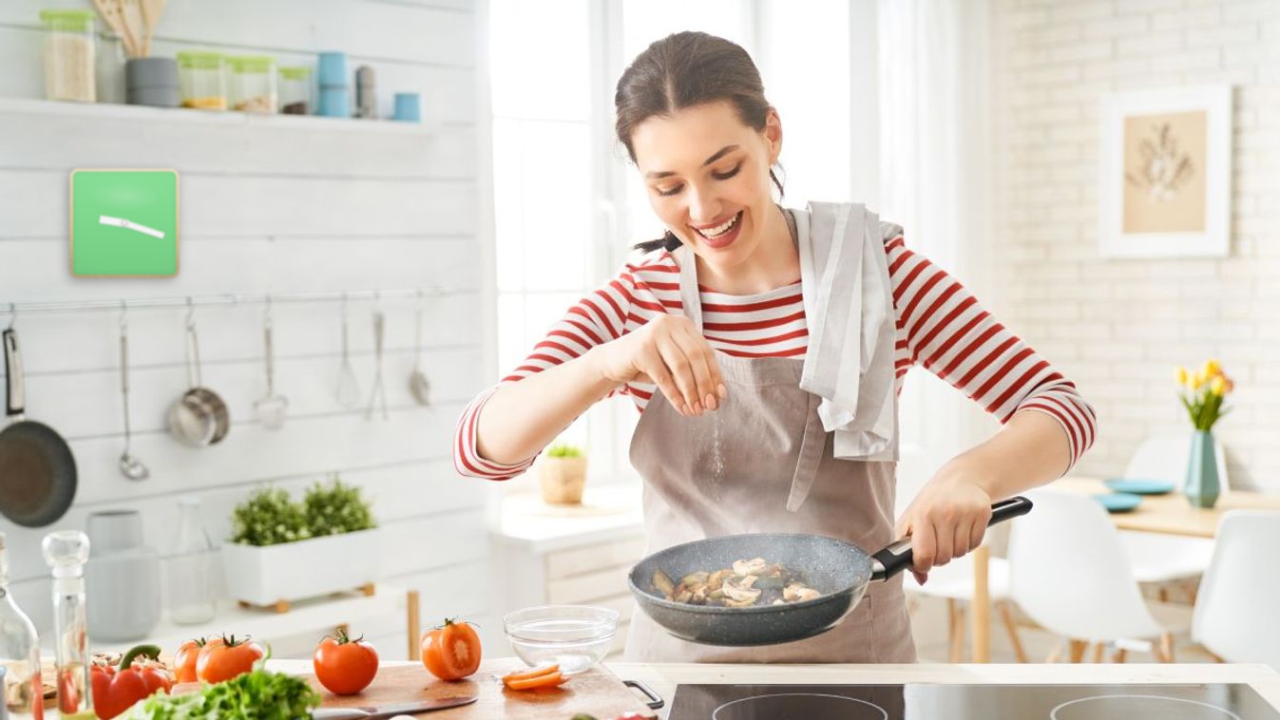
9:18
